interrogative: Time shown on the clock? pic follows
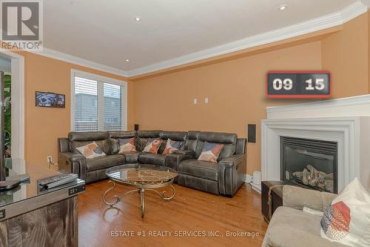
9:15
